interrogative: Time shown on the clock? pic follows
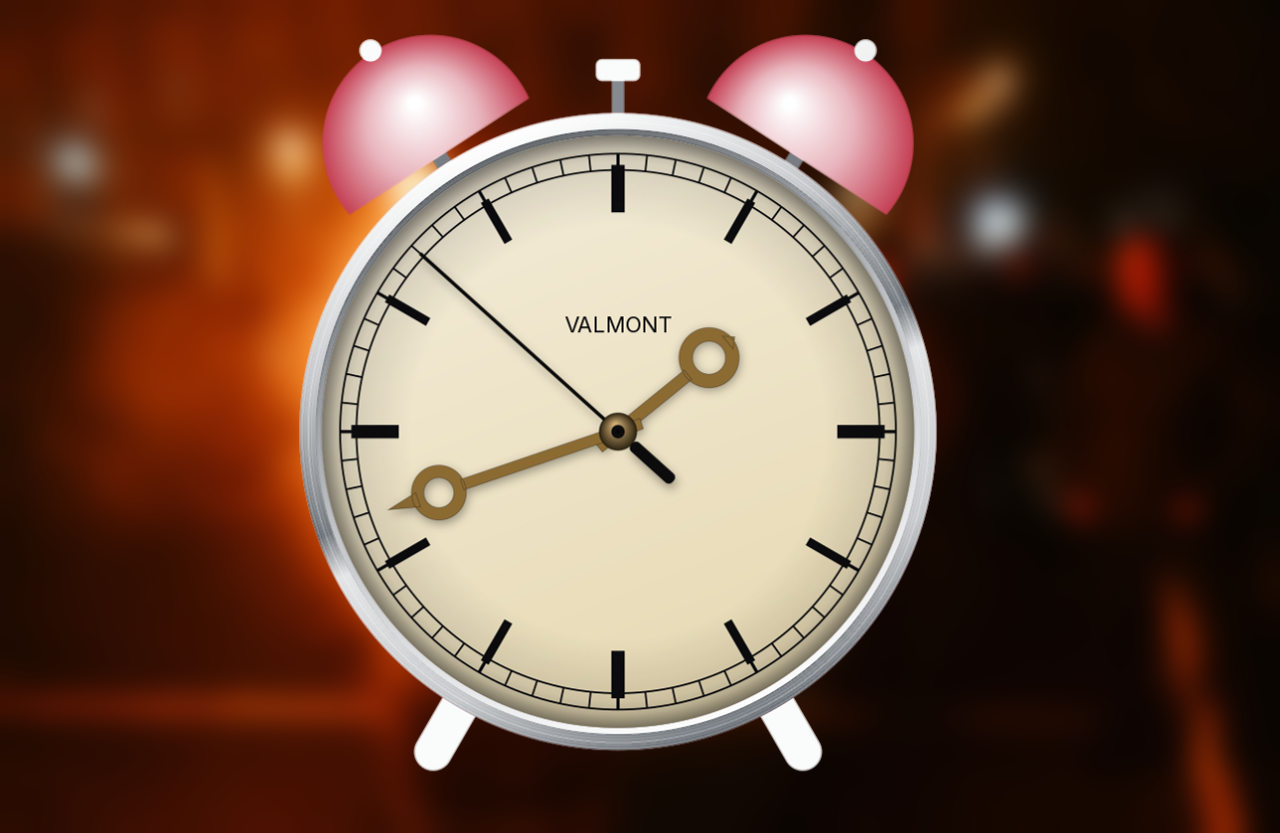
1:41:52
